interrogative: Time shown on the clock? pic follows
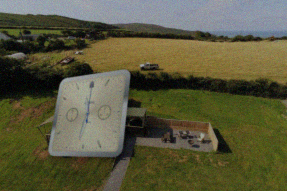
11:32
